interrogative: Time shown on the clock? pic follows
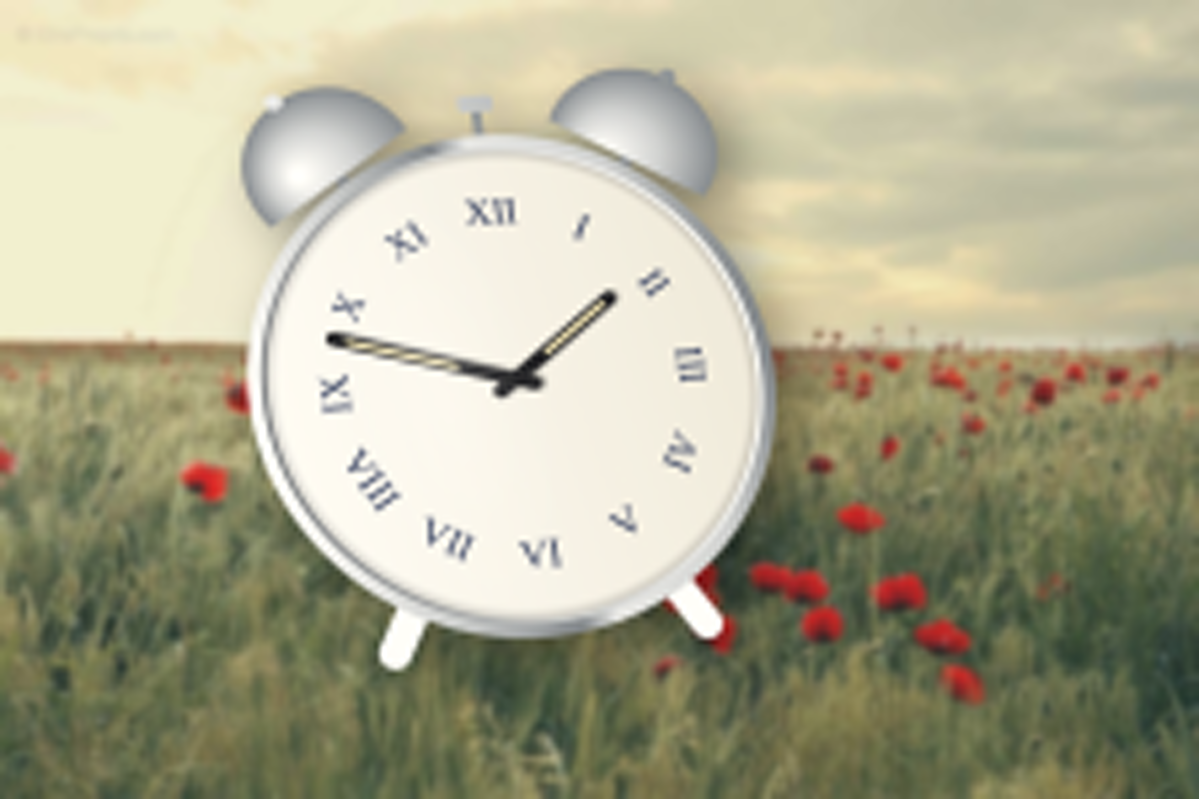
1:48
